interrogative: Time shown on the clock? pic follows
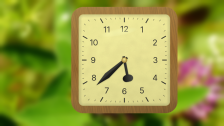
5:38
